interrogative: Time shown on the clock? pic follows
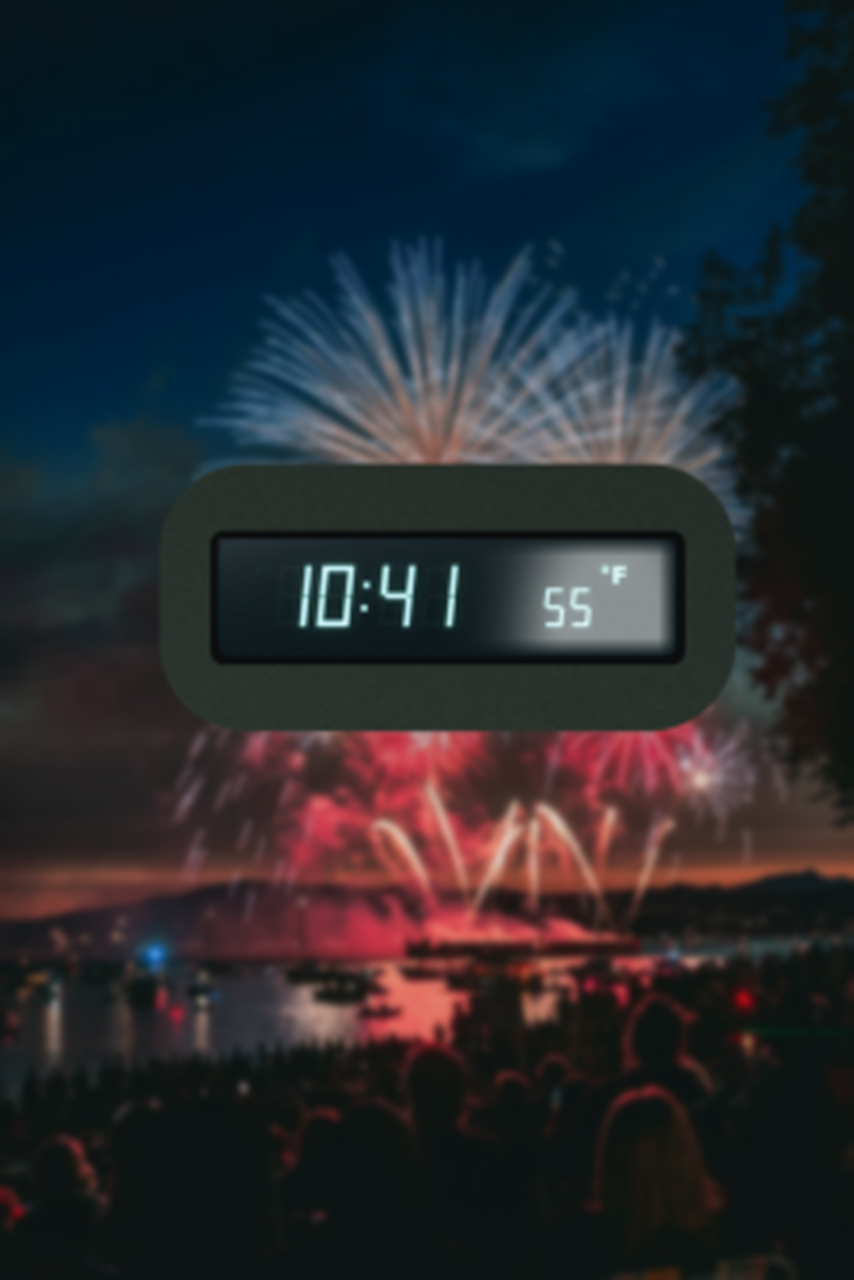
10:41
